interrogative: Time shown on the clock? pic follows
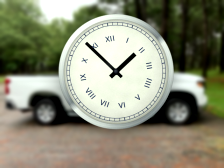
1:54
